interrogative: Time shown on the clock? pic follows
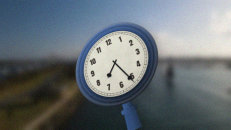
7:26
